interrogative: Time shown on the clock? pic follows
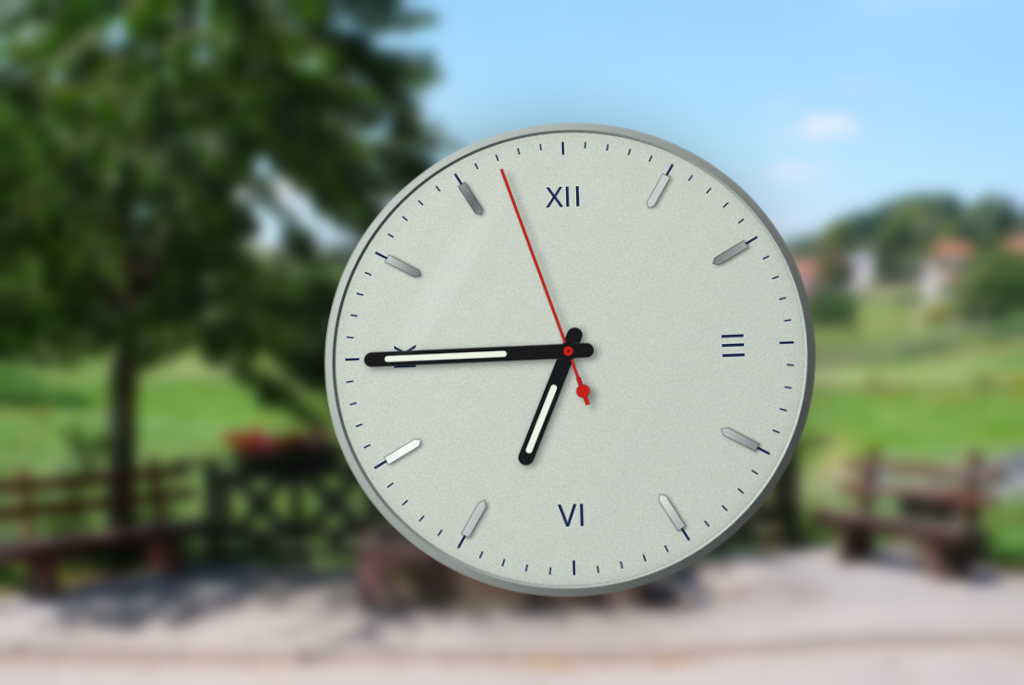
6:44:57
